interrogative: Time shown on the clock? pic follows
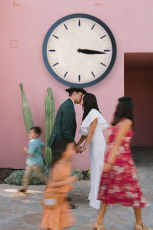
3:16
